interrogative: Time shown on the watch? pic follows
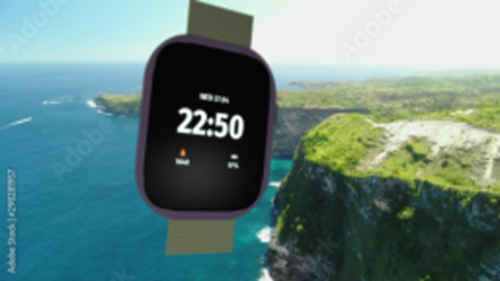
22:50
